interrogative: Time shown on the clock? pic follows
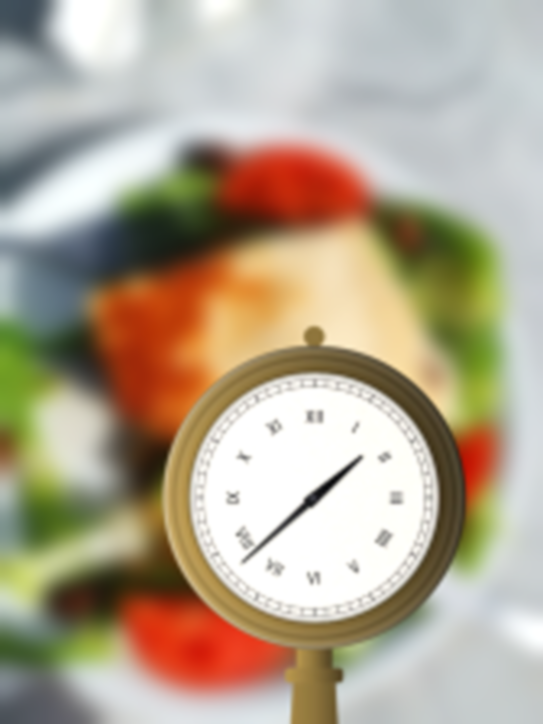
1:38
